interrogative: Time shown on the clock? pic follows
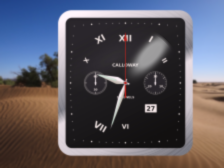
9:33
